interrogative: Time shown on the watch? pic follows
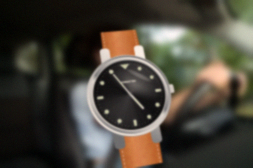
4:55
